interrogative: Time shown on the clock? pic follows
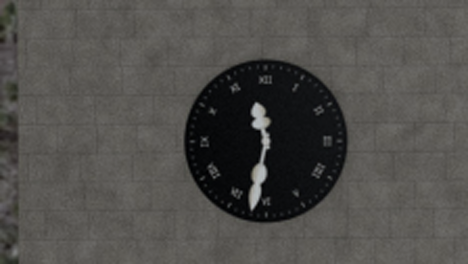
11:32
